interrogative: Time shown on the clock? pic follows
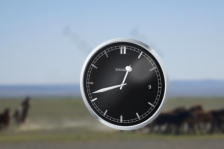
12:42
